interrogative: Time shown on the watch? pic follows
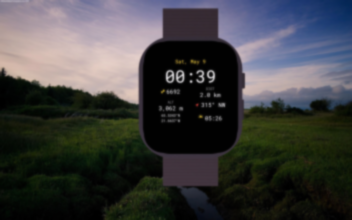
0:39
